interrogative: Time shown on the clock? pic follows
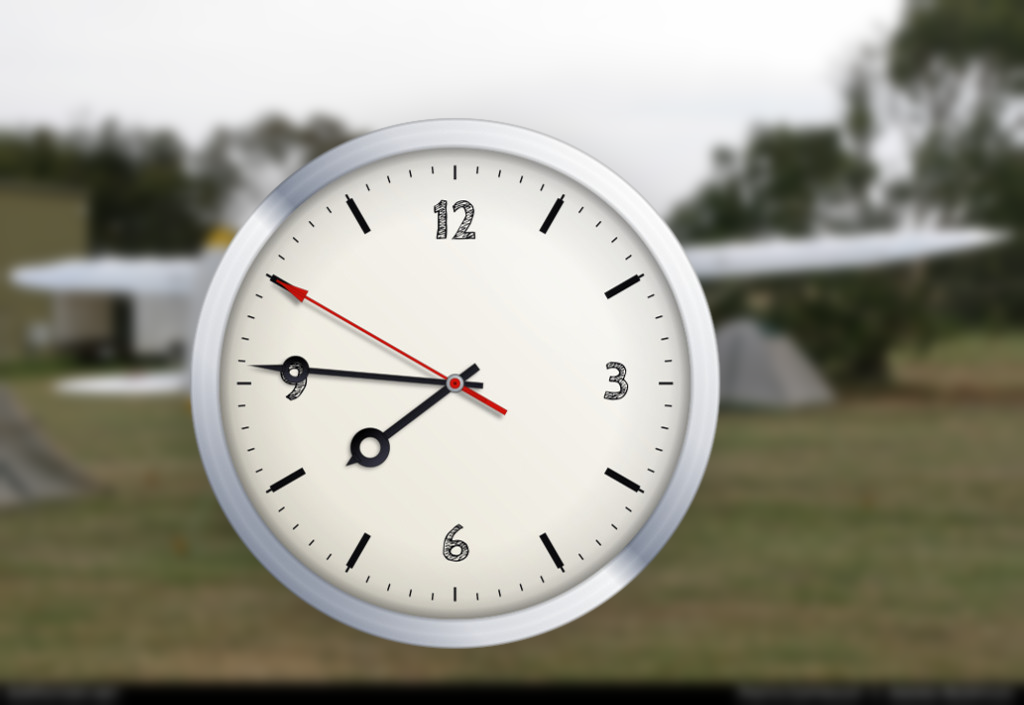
7:45:50
